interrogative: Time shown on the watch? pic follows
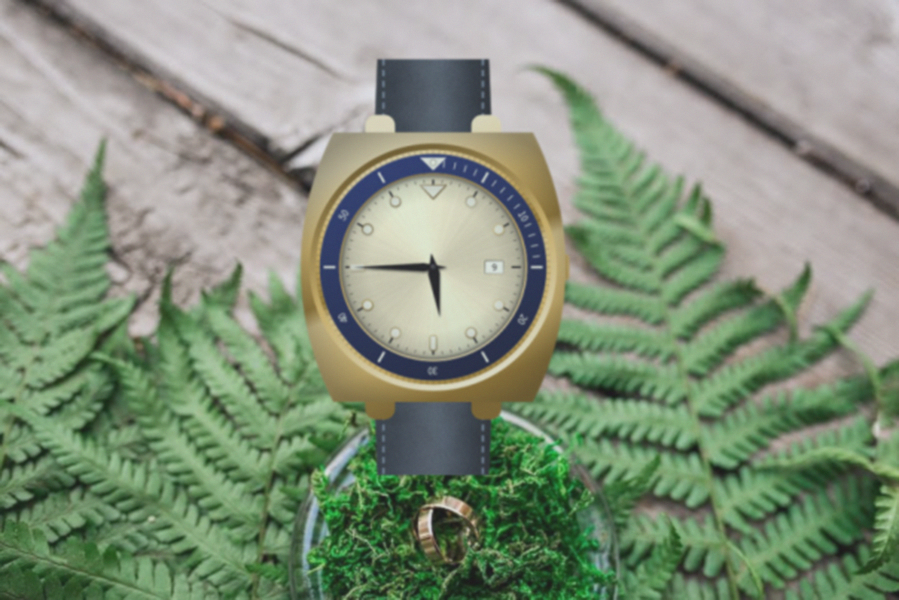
5:45
